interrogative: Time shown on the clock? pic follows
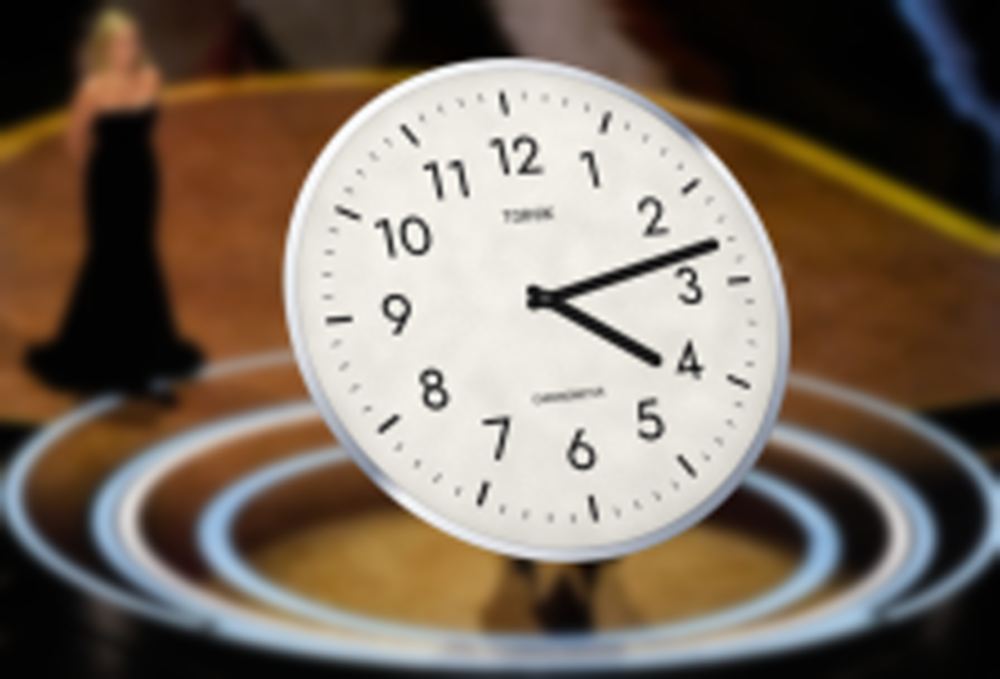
4:13
